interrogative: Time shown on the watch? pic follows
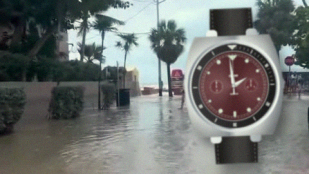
1:59
